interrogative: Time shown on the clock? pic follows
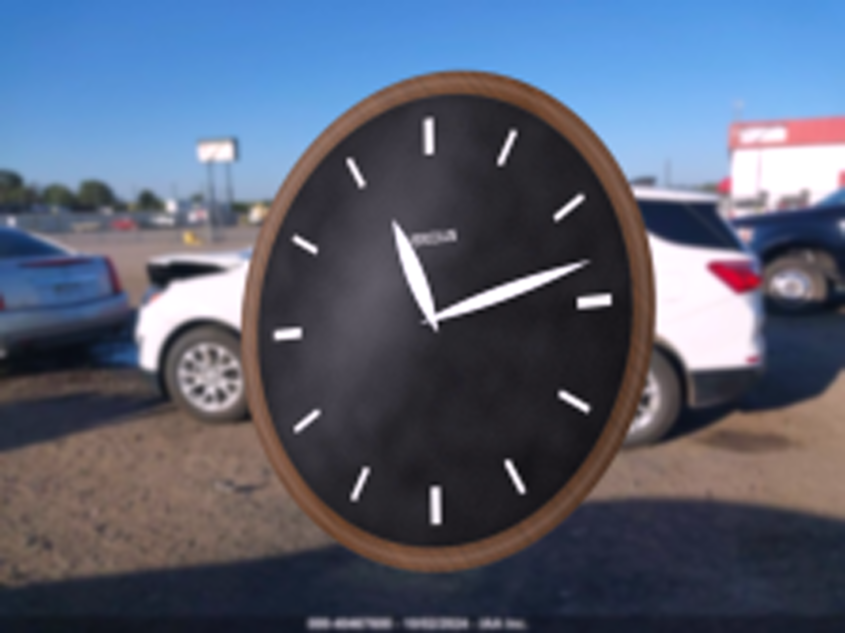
11:13
